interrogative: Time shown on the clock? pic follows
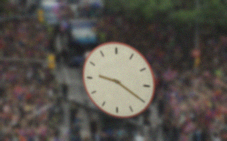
9:20
